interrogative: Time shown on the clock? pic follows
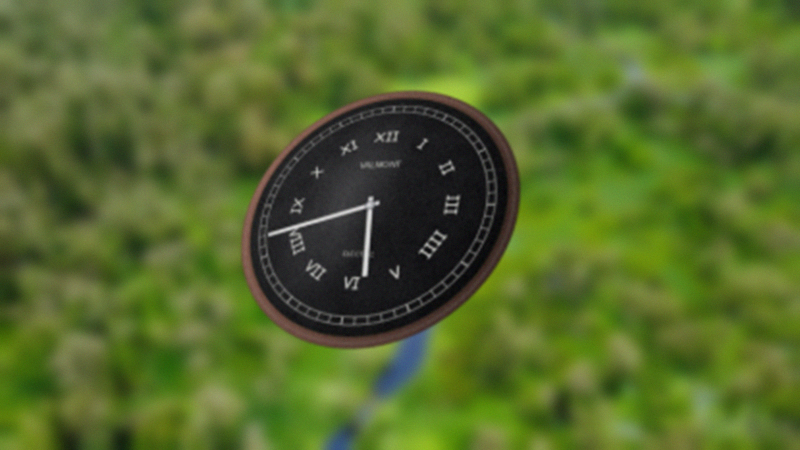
5:42
